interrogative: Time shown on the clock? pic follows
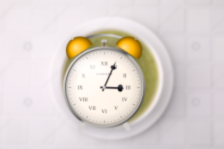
3:04
